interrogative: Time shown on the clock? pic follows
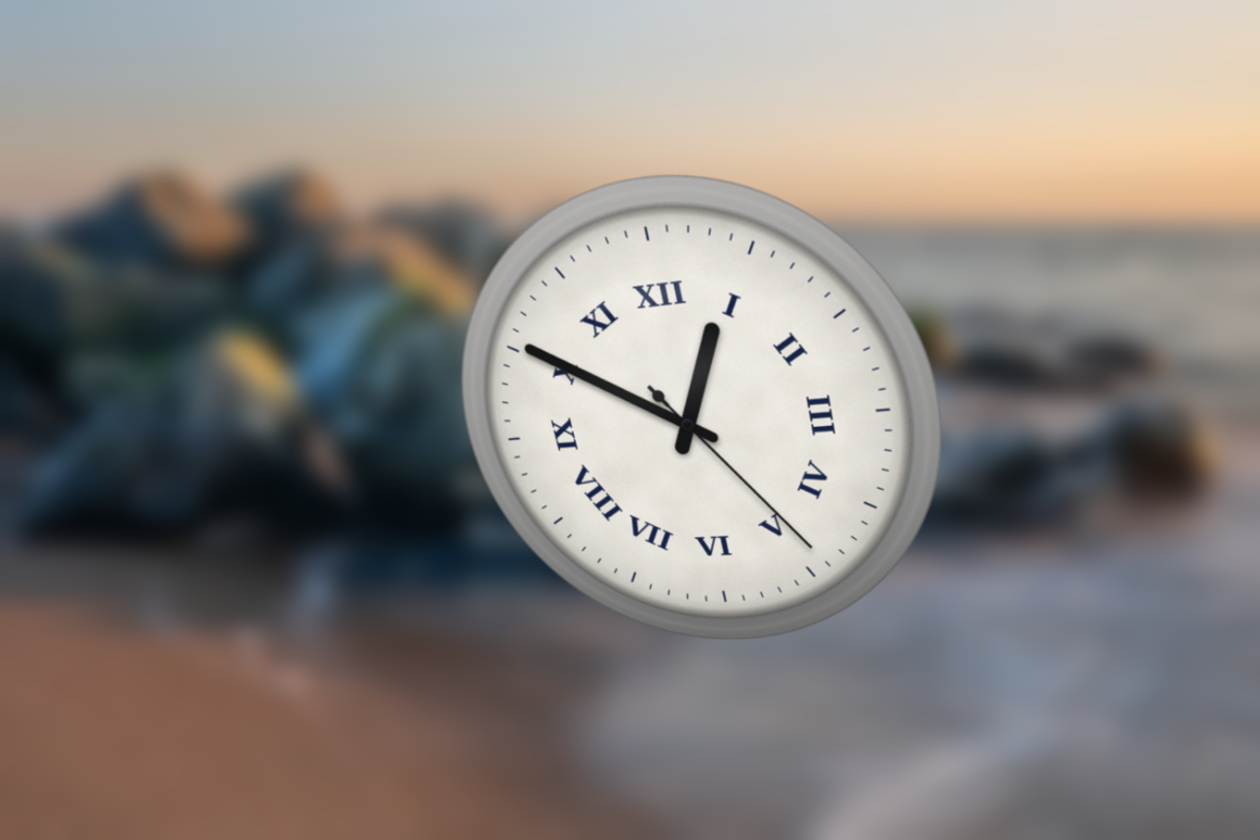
12:50:24
